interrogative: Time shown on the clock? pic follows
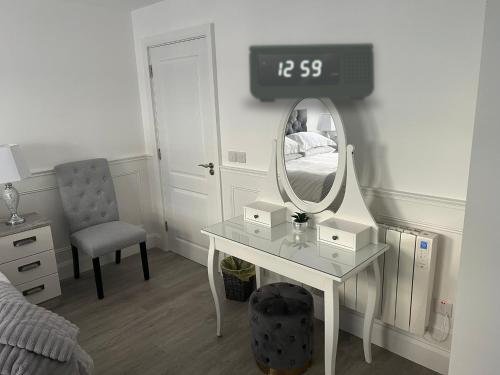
12:59
